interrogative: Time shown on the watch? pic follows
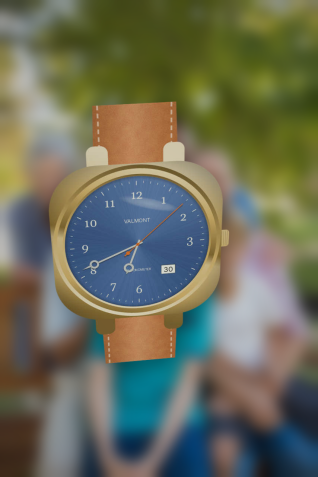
6:41:08
